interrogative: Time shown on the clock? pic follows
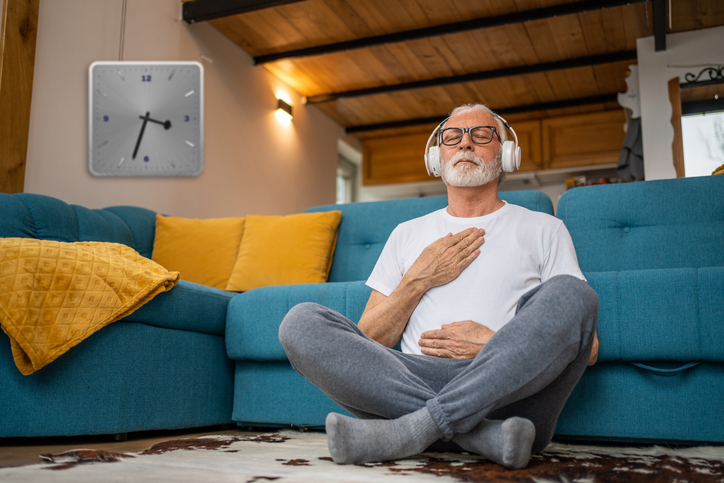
3:33
